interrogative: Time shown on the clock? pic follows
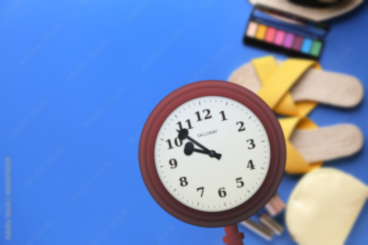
9:53
